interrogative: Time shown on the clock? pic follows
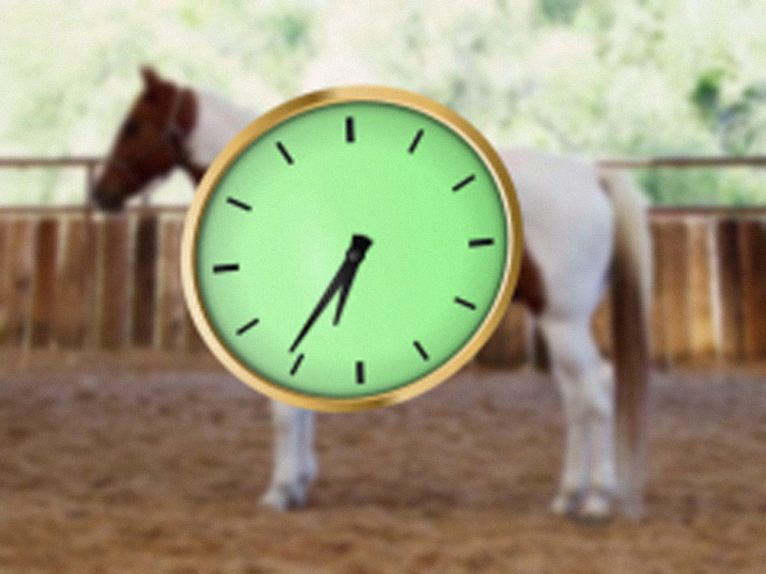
6:36
